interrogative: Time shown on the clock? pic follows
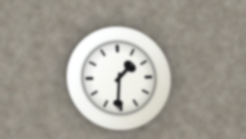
1:31
